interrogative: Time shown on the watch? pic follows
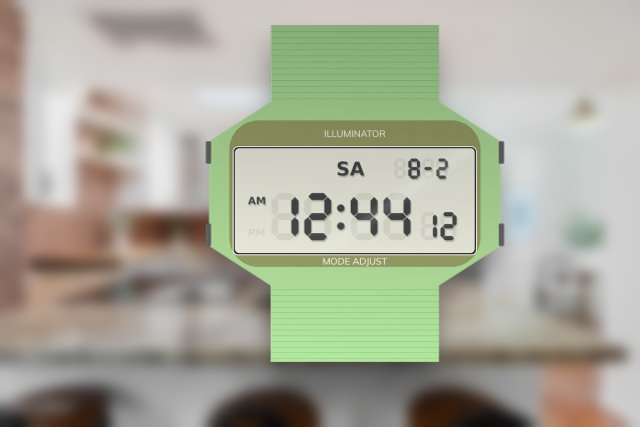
12:44:12
